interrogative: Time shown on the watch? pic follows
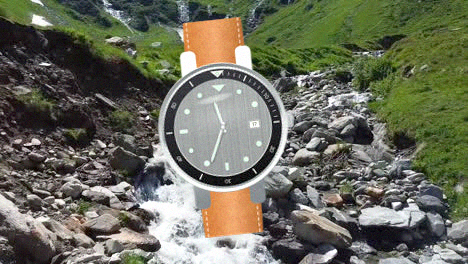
11:34
